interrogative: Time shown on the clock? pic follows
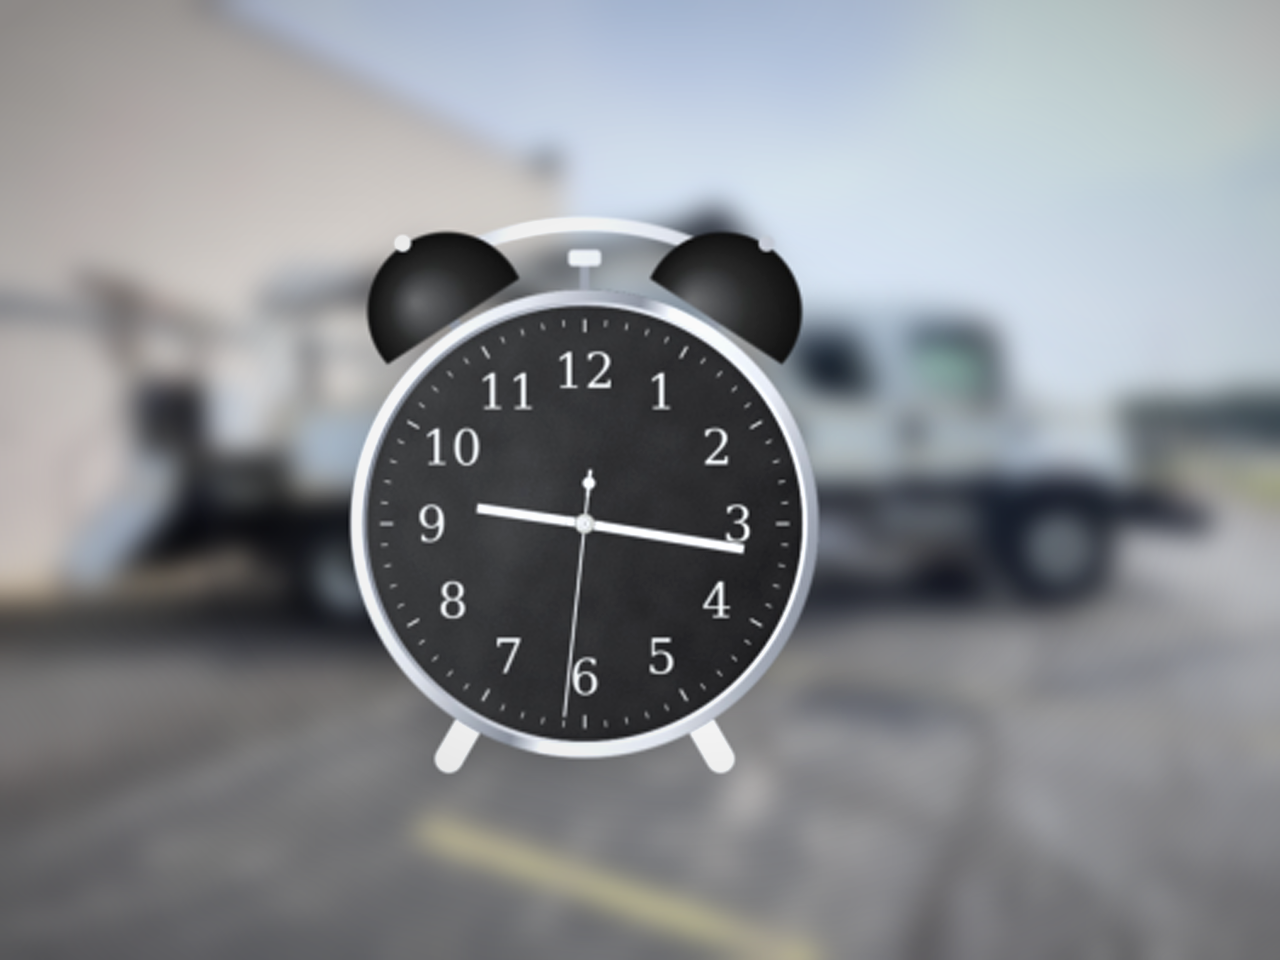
9:16:31
